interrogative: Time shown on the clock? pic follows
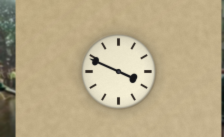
3:49
